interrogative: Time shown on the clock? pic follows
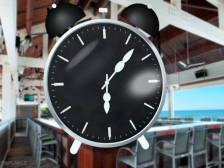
6:07
